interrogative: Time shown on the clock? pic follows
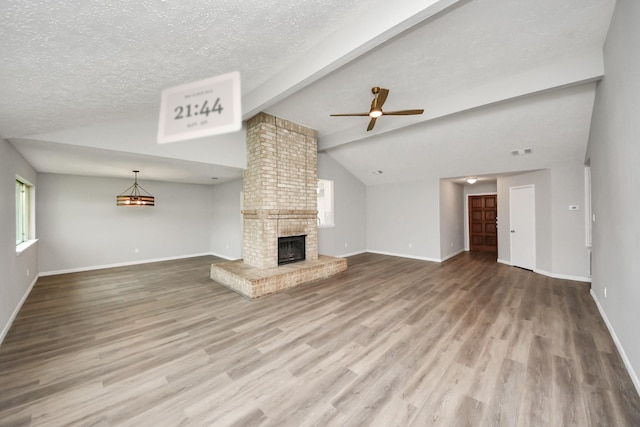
21:44
